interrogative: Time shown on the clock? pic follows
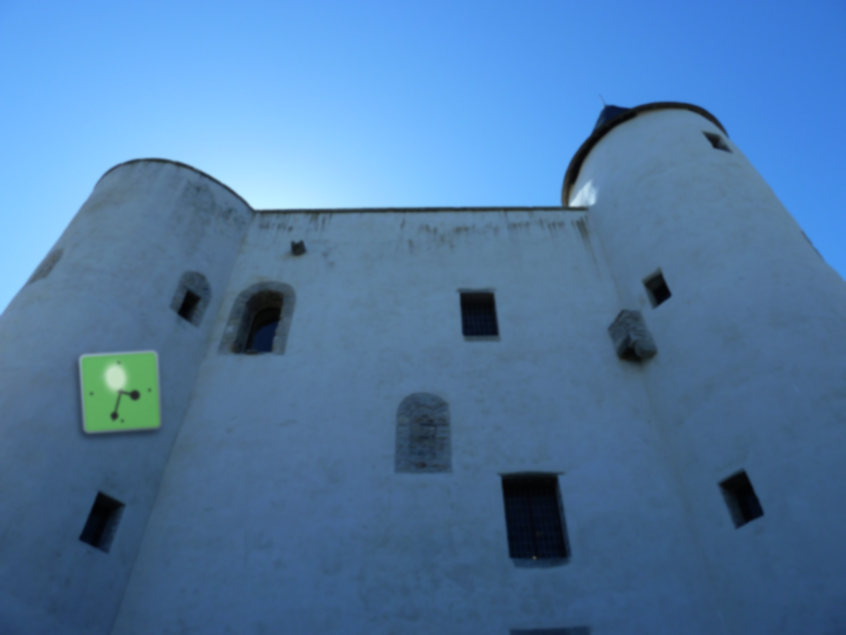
3:33
